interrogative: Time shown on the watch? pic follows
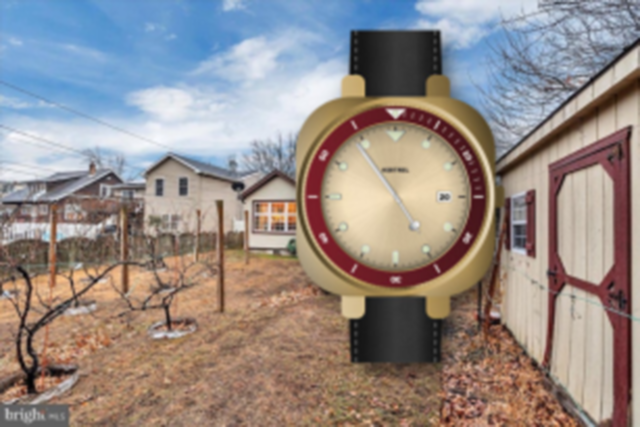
4:54
